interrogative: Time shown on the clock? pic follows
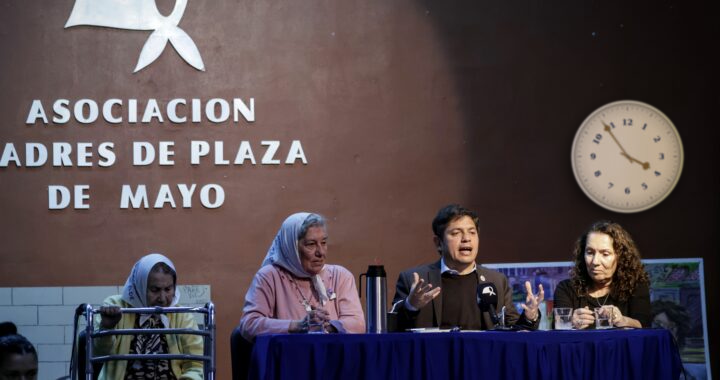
3:54
